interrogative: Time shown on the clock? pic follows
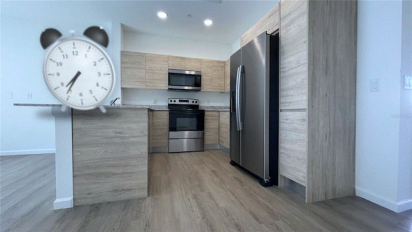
7:36
